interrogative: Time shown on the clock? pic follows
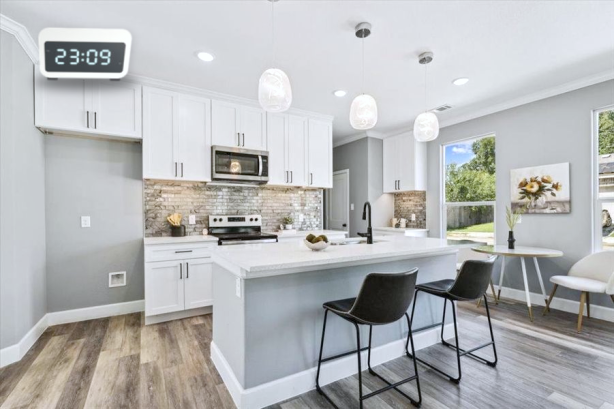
23:09
